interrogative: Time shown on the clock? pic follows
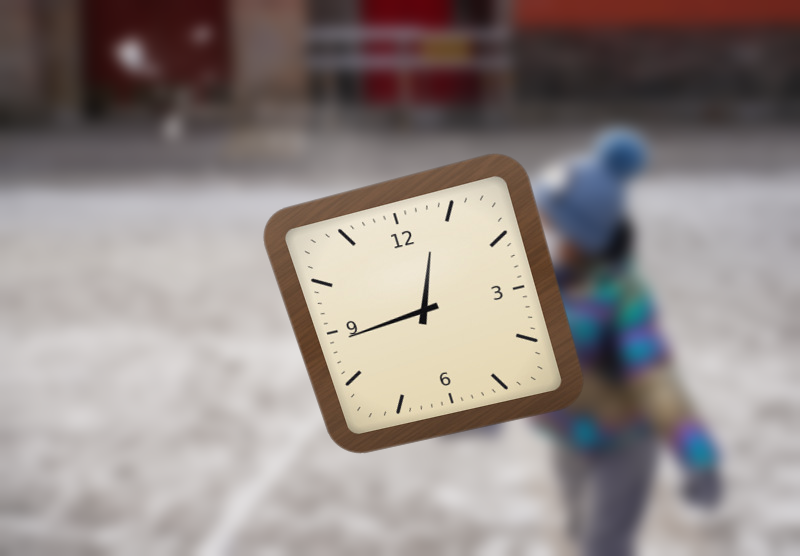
12:44
